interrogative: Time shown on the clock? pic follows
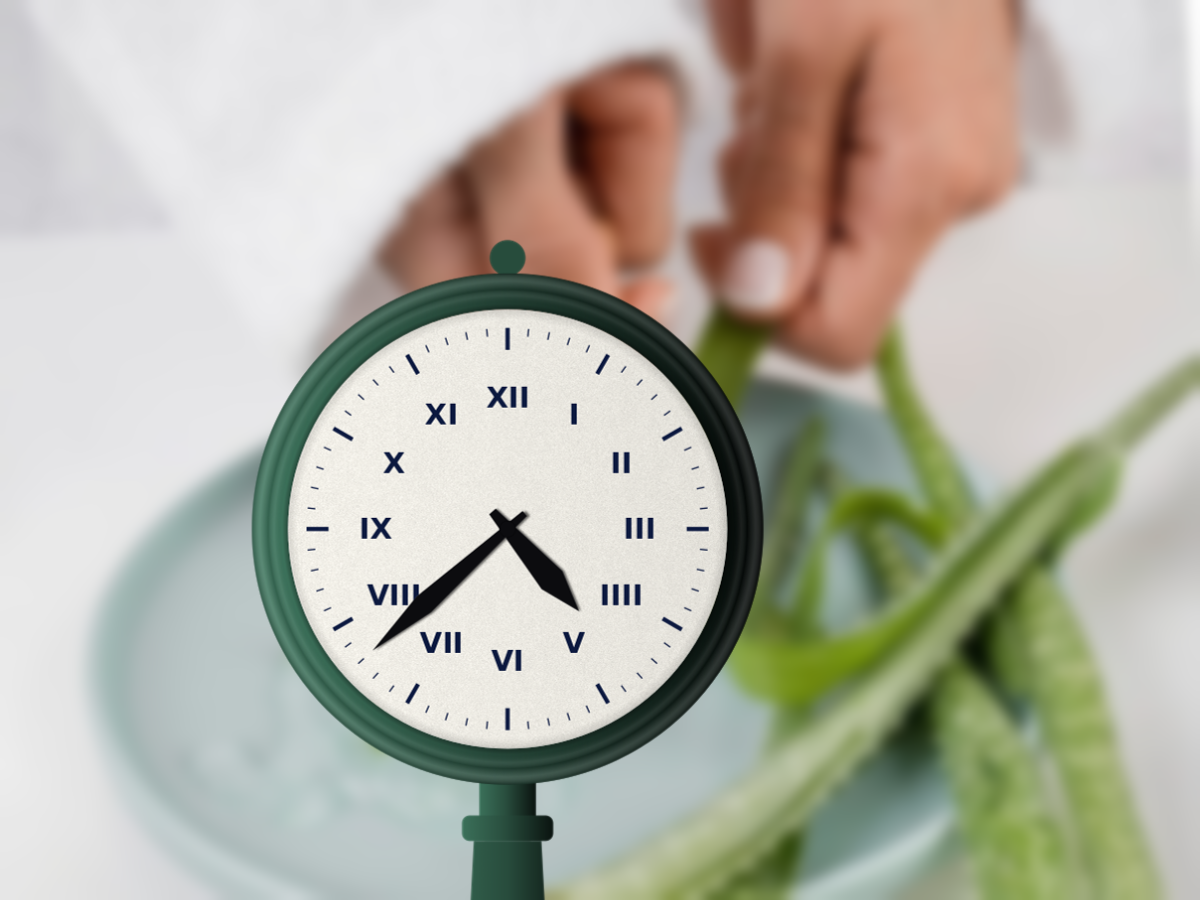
4:38
